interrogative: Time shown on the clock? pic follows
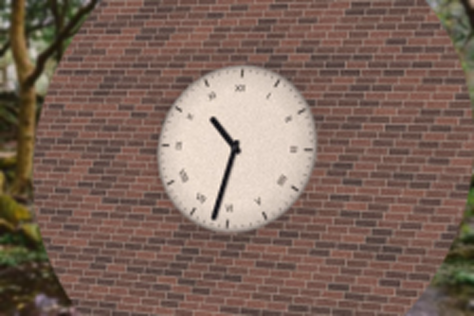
10:32
